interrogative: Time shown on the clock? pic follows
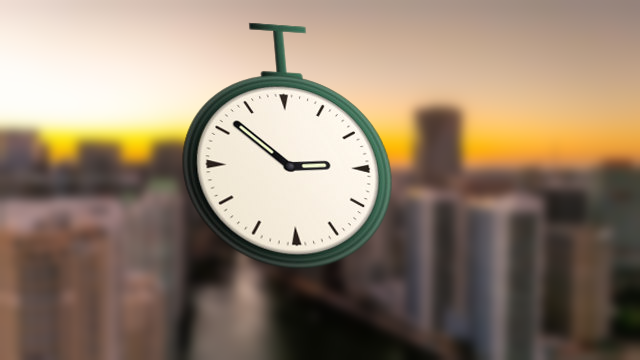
2:52
